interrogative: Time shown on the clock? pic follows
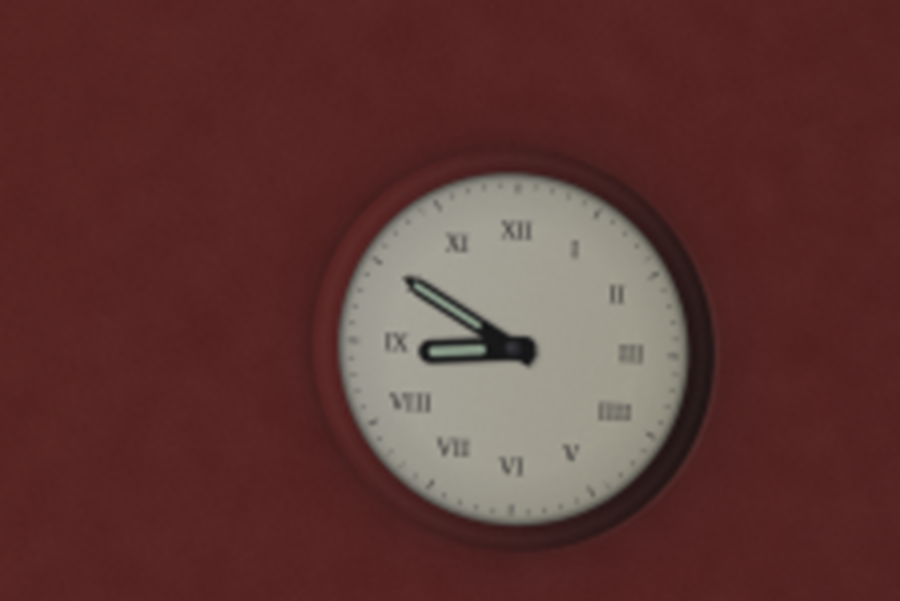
8:50
